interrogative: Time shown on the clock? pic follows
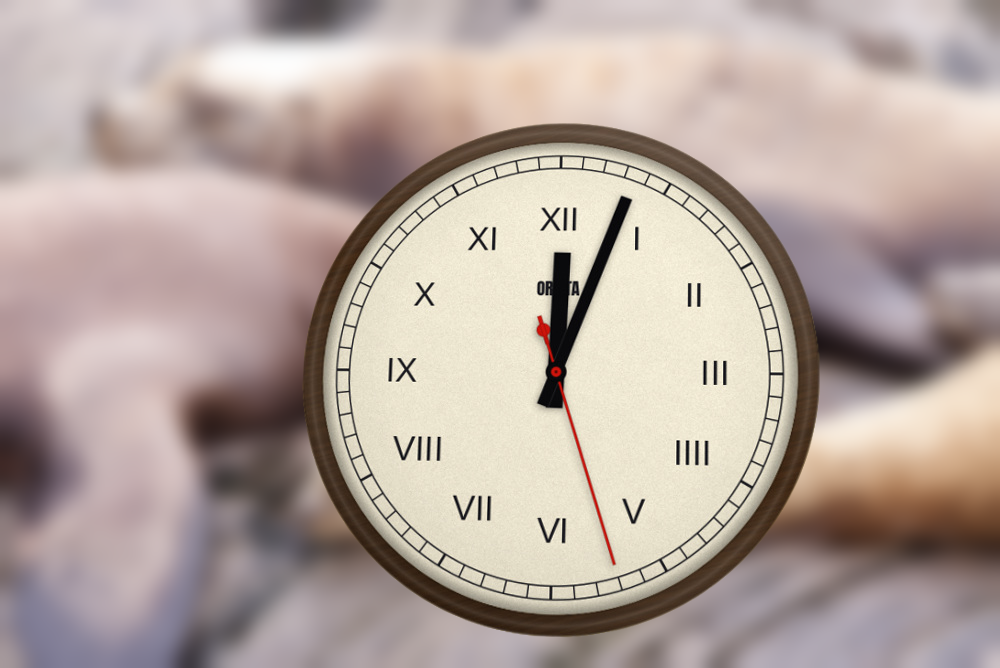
12:03:27
